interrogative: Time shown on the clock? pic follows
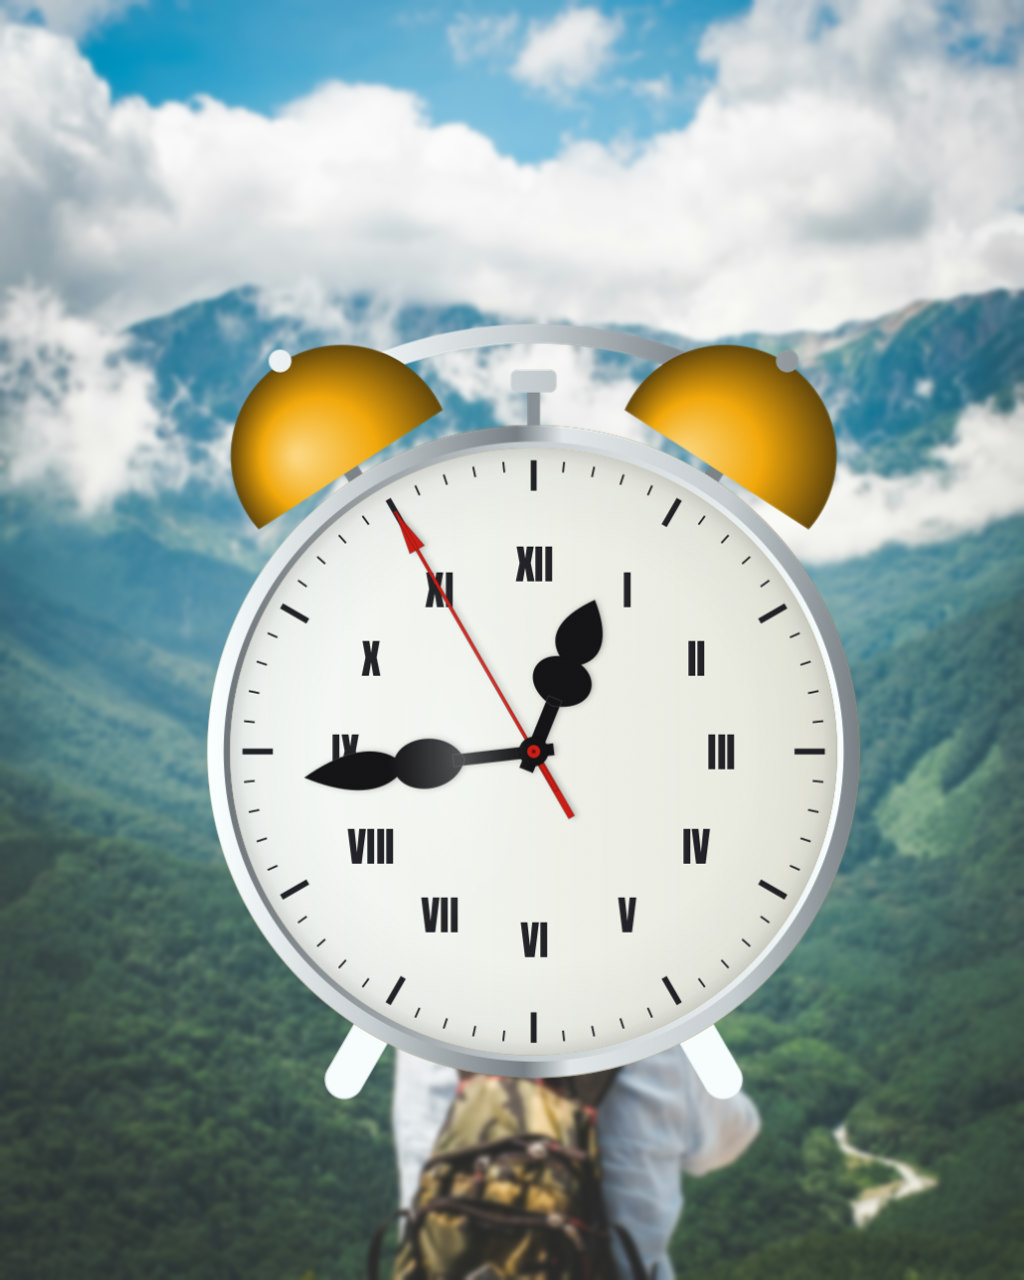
12:43:55
